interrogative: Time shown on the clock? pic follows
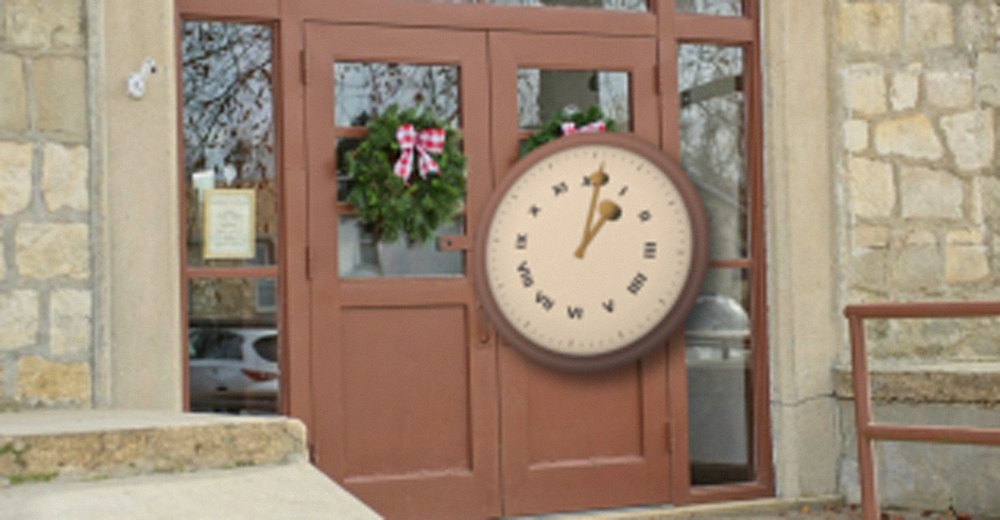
1:01
